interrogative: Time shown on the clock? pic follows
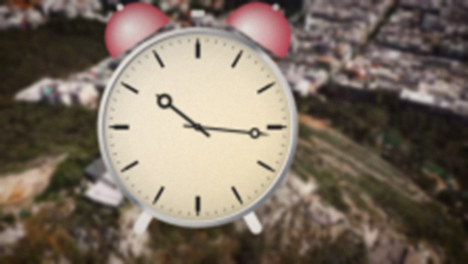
10:16
